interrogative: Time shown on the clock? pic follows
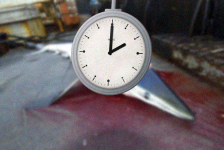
2:00
